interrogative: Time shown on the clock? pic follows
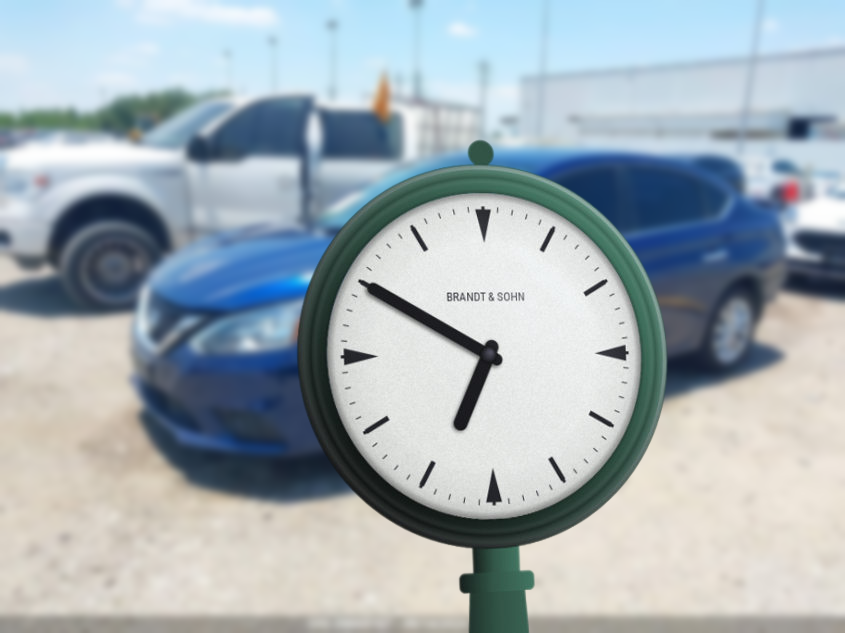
6:50
